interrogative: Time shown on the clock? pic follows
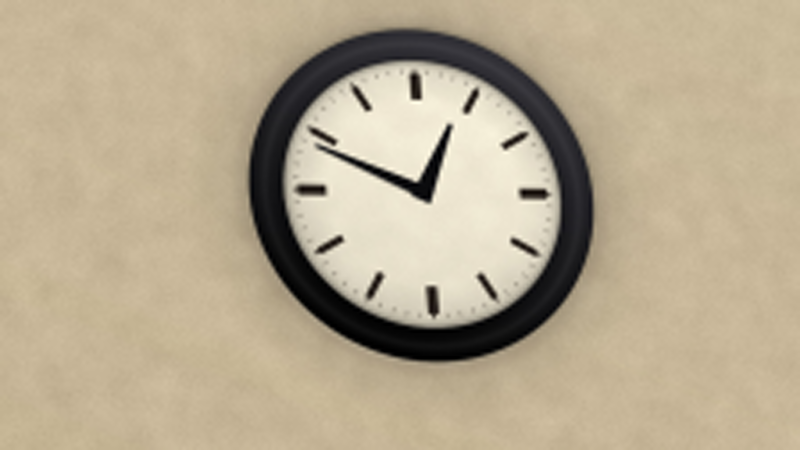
12:49
